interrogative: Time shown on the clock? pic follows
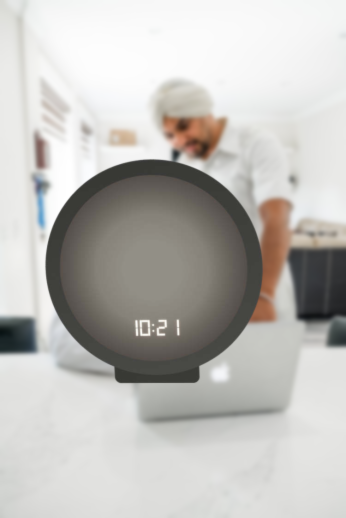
10:21
